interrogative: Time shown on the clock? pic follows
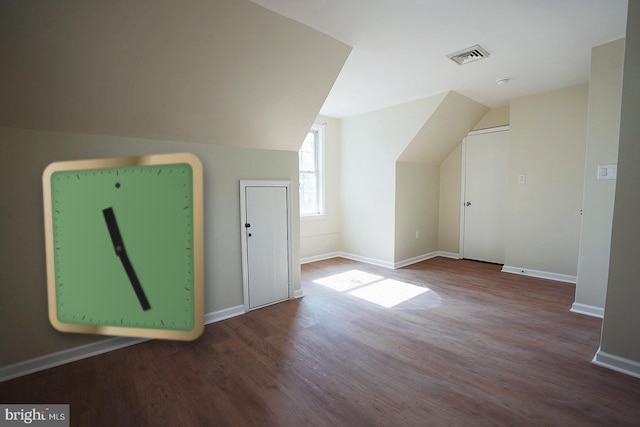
11:26
